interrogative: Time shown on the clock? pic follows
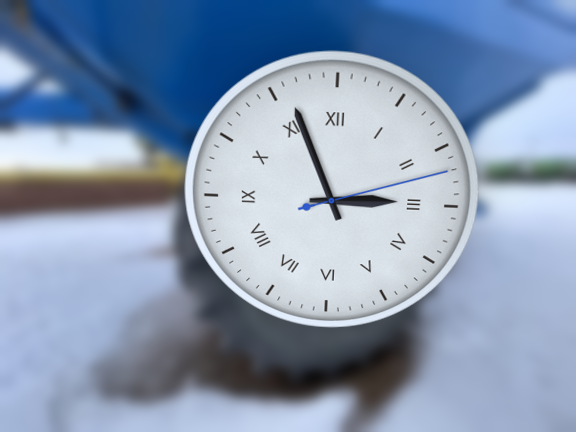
2:56:12
